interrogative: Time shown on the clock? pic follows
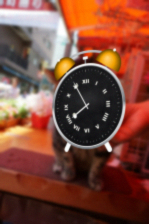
7:55
